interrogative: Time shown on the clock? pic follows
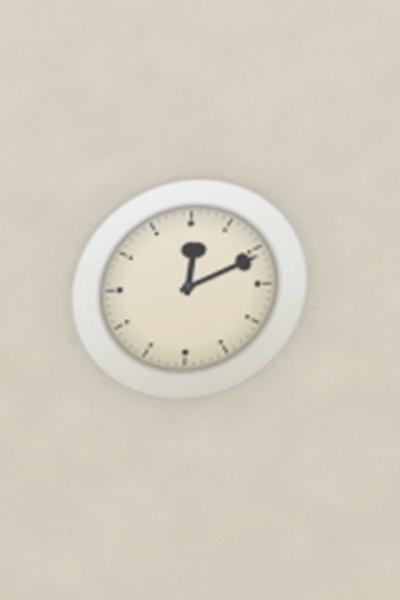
12:11
